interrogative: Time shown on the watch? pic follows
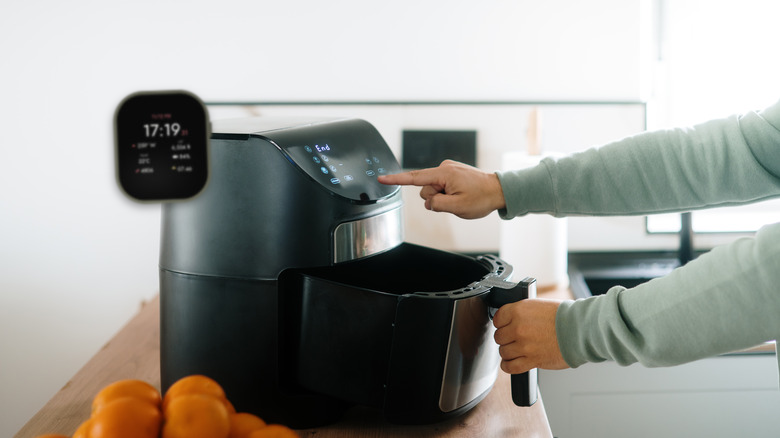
17:19
